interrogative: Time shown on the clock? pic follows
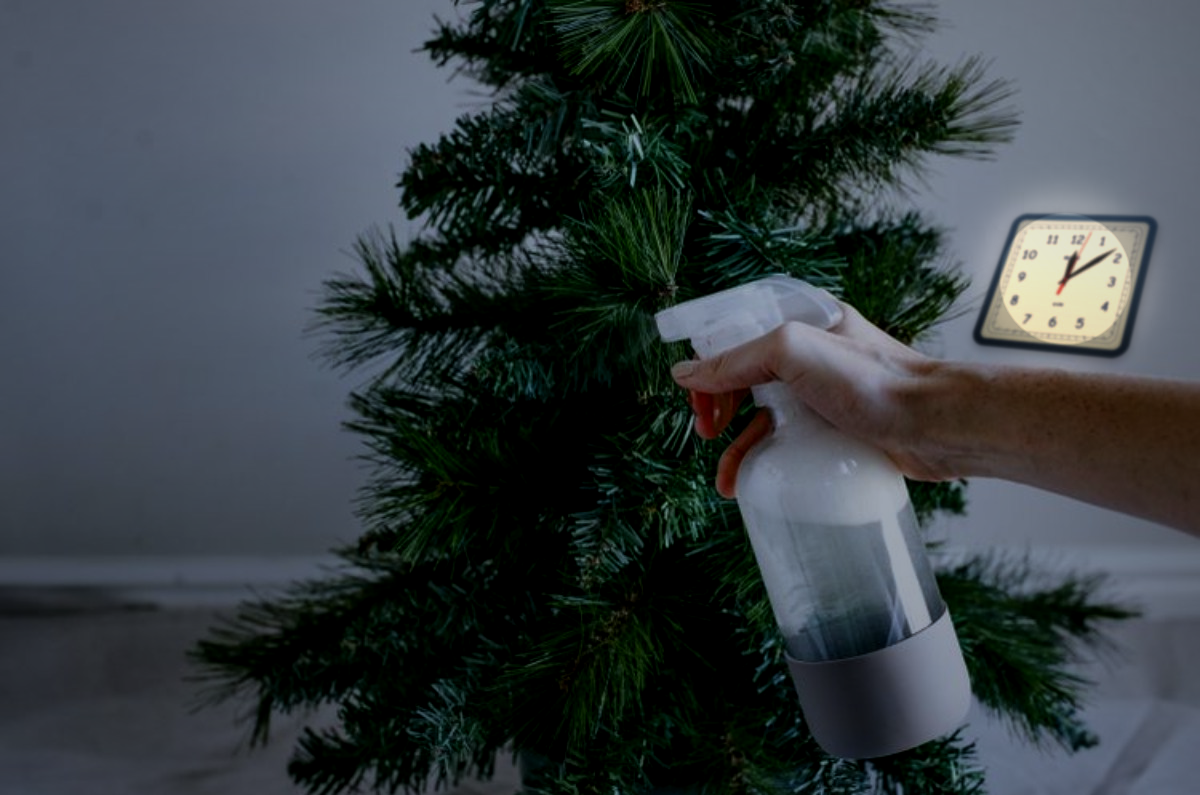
12:08:02
